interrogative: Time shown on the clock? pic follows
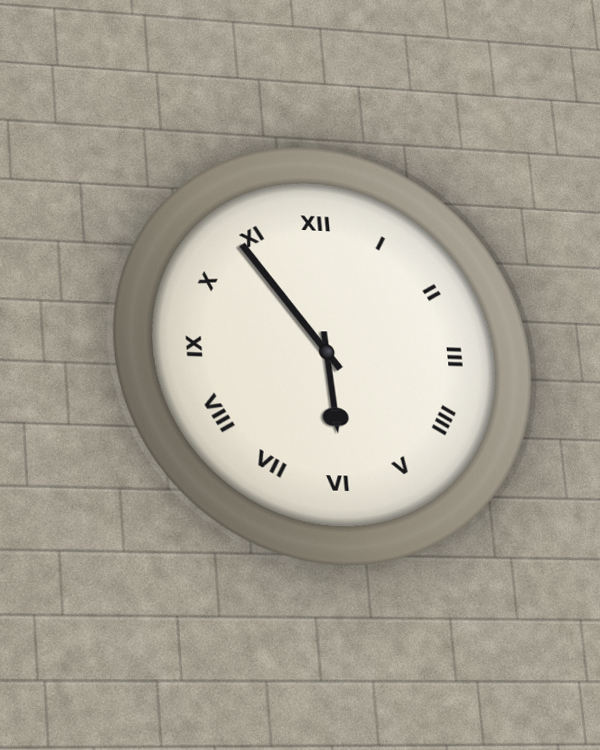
5:54
